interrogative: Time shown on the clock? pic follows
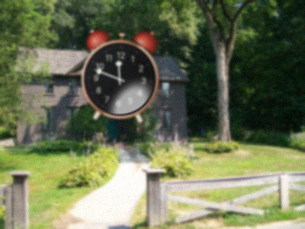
11:48
